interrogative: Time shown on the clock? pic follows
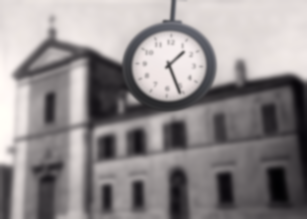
1:26
